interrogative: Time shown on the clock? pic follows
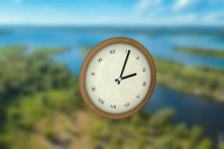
3:06
